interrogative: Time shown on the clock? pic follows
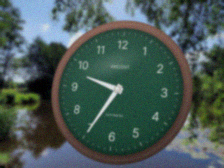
9:35
